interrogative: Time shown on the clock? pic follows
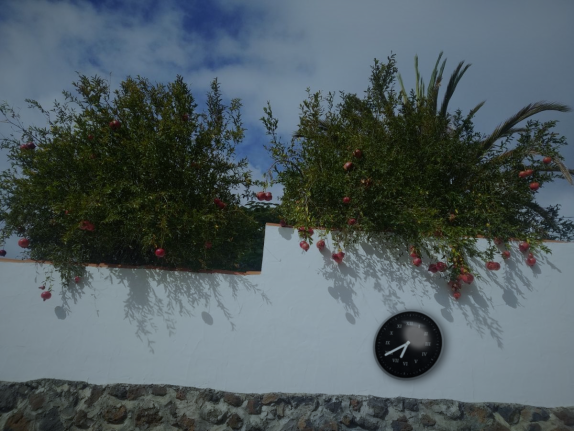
6:40
